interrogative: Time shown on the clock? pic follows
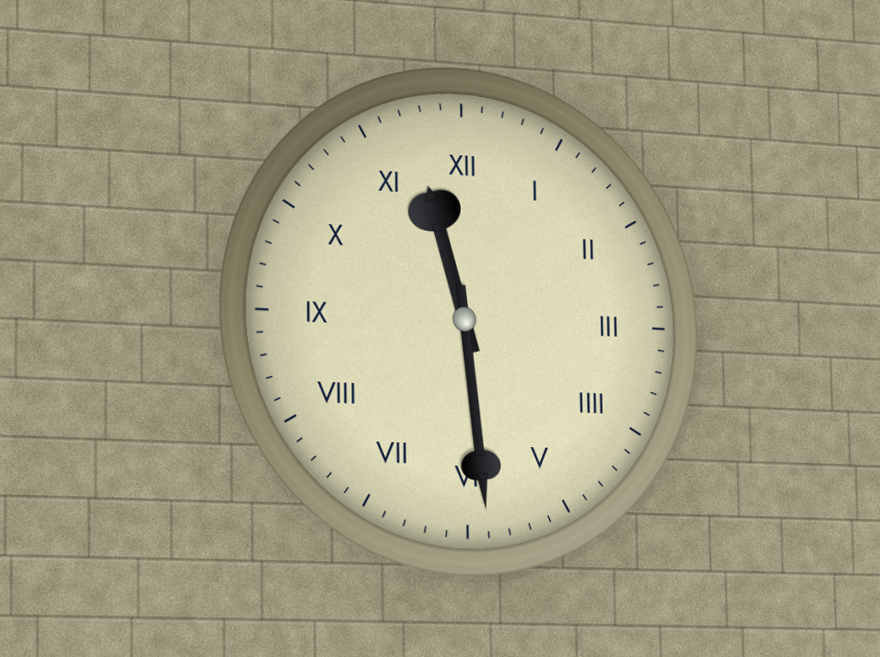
11:29
